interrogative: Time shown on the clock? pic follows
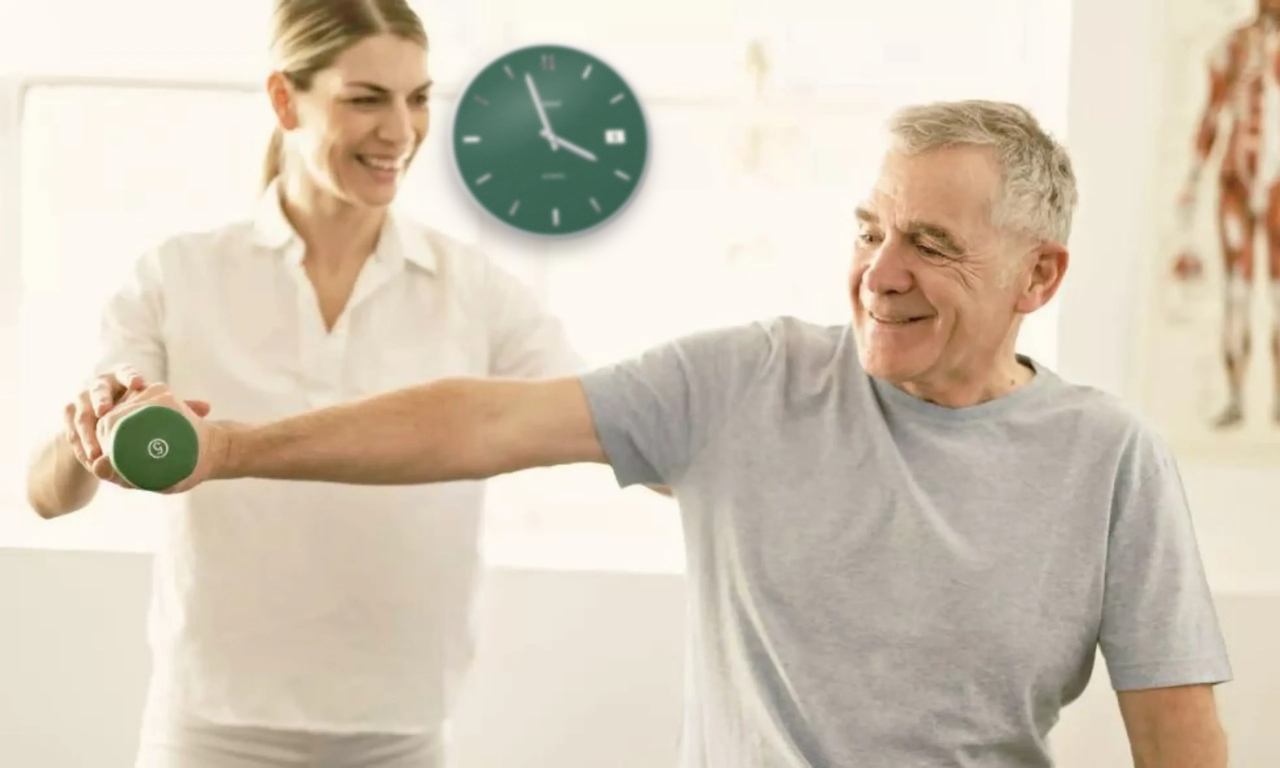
3:57
